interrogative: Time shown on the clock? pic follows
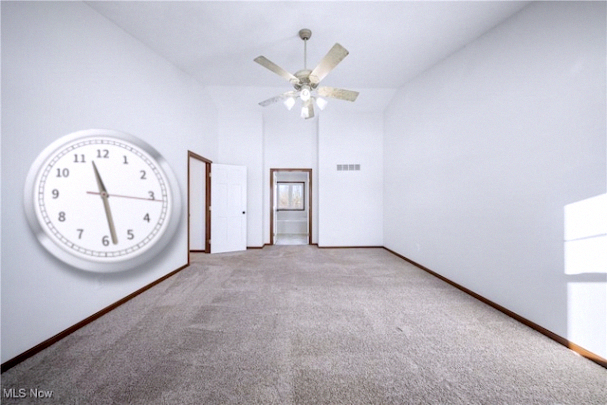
11:28:16
